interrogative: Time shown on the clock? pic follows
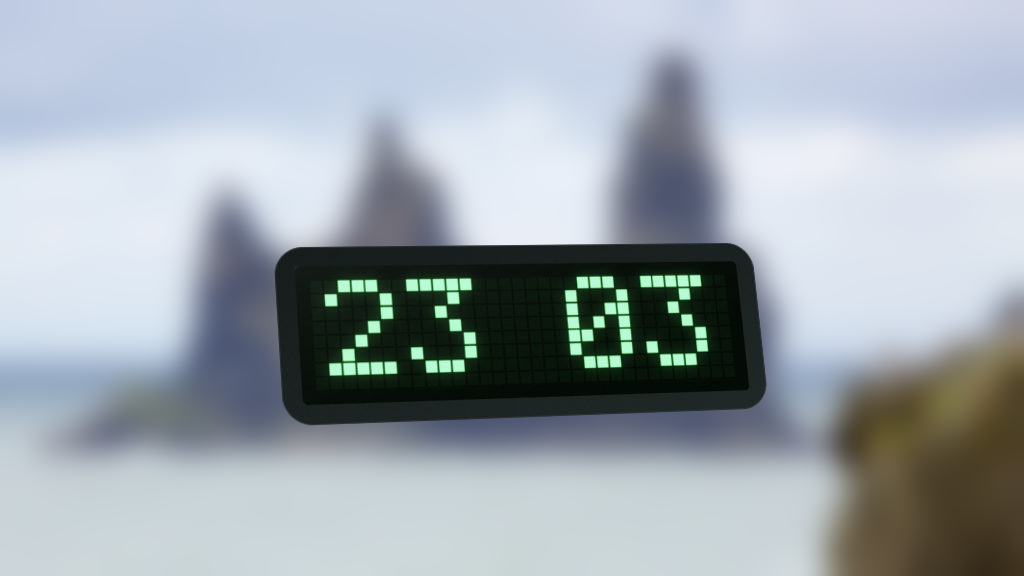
23:03
